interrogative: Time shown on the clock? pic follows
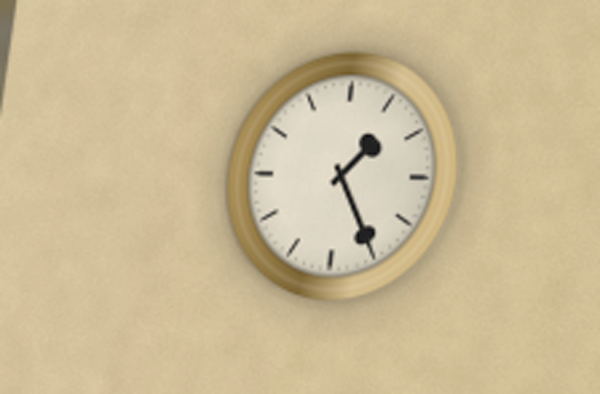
1:25
